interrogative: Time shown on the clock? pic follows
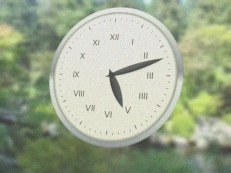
5:12
